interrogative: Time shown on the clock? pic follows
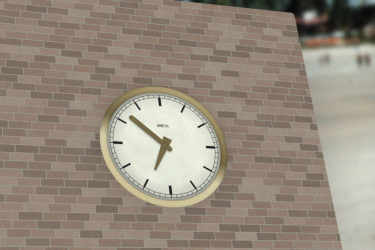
6:52
